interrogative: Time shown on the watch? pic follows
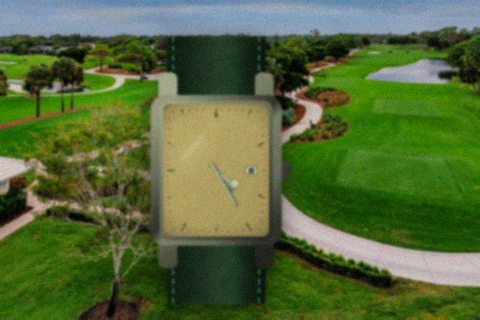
4:25
